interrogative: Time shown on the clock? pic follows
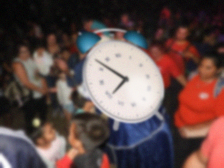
7:52
